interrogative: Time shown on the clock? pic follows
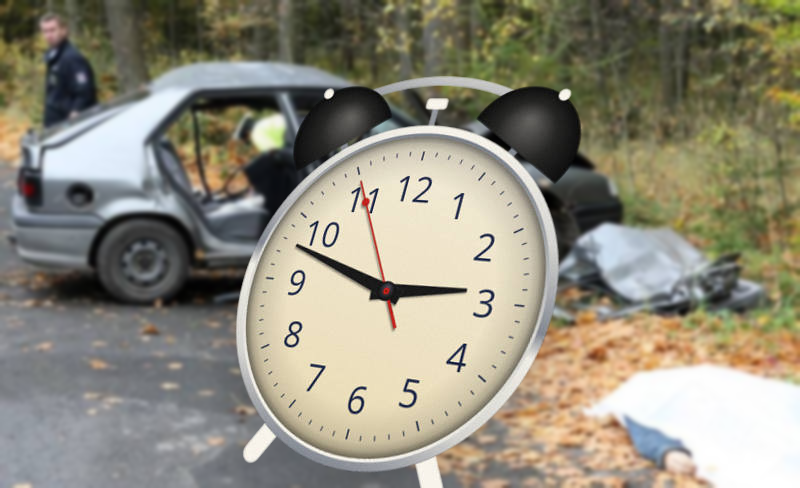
2:47:55
